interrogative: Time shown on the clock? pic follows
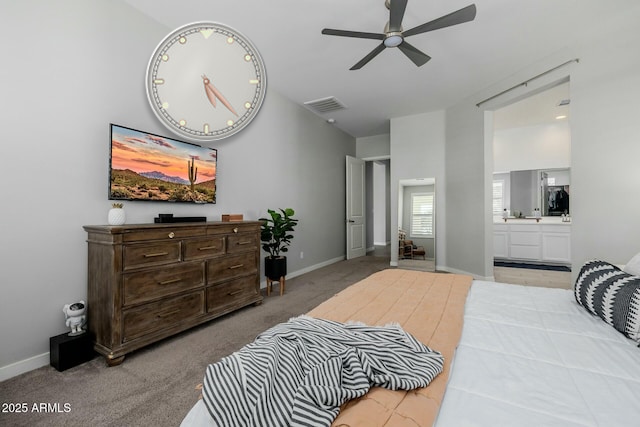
5:23
